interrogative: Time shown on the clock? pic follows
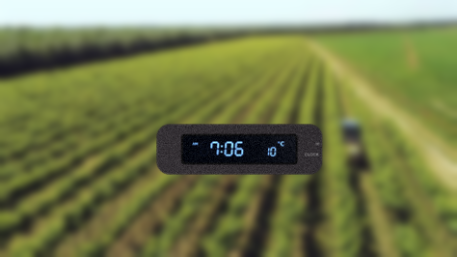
7:06
